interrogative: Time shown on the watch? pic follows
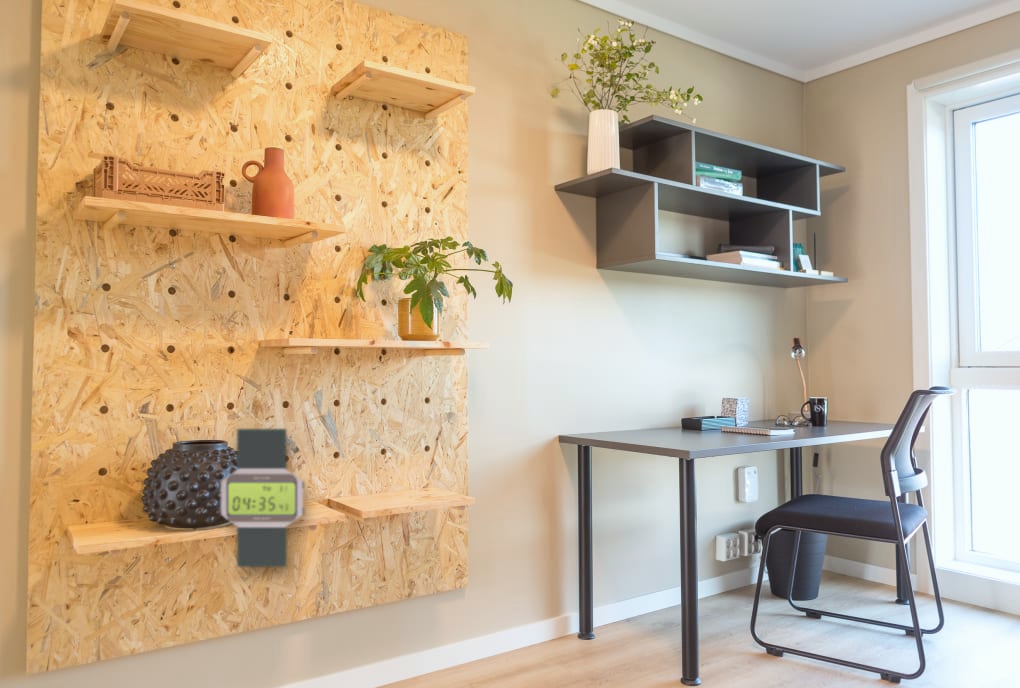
4:35
